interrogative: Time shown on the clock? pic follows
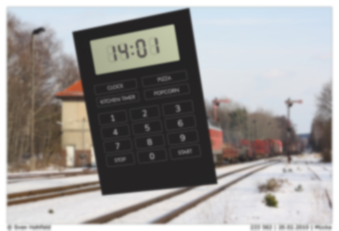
14:01
